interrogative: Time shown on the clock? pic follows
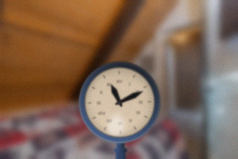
11:11
